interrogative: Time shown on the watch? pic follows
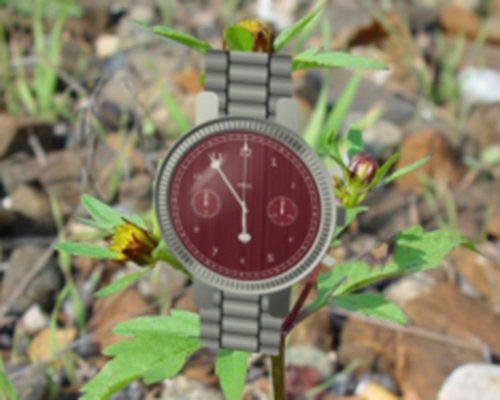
5:54
